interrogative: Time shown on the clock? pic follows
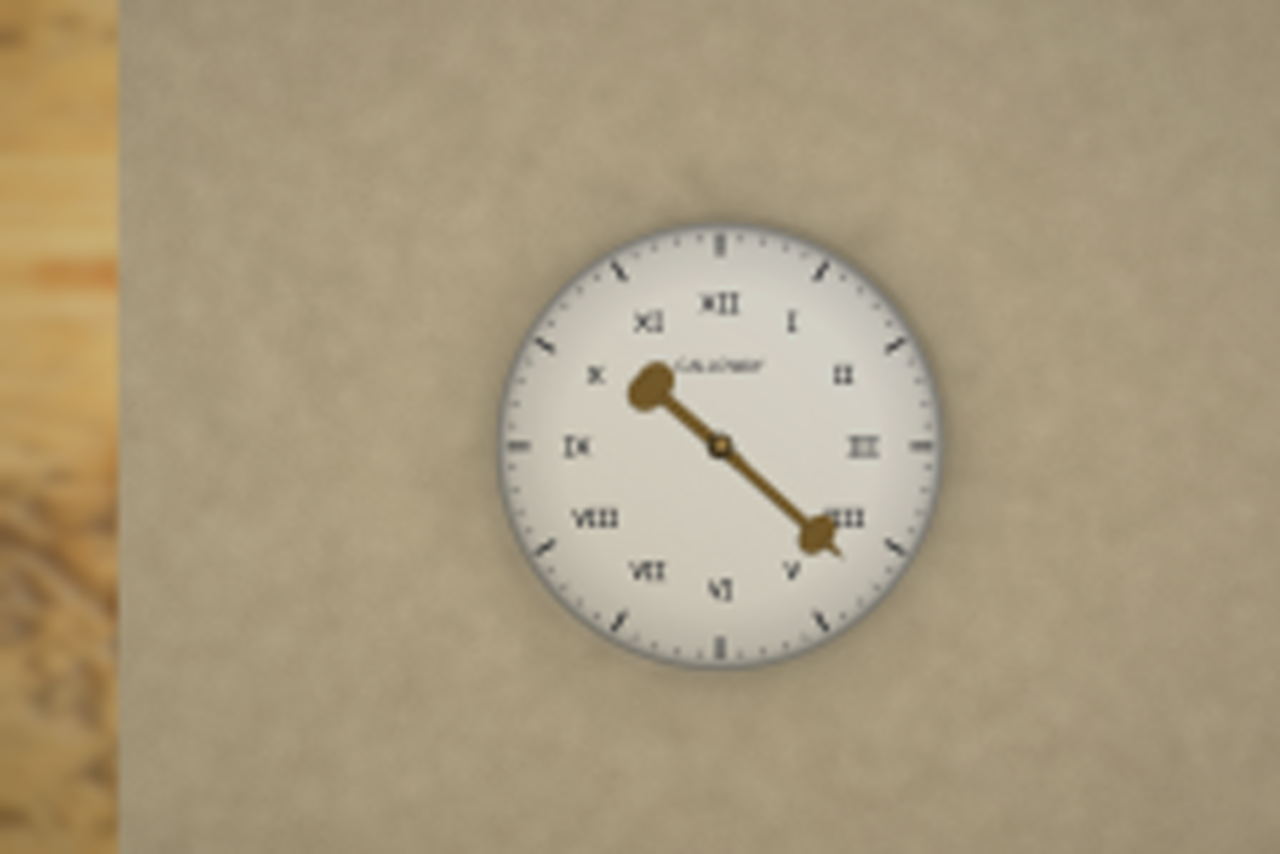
10:22
